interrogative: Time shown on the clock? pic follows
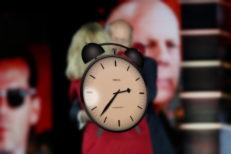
2:37
